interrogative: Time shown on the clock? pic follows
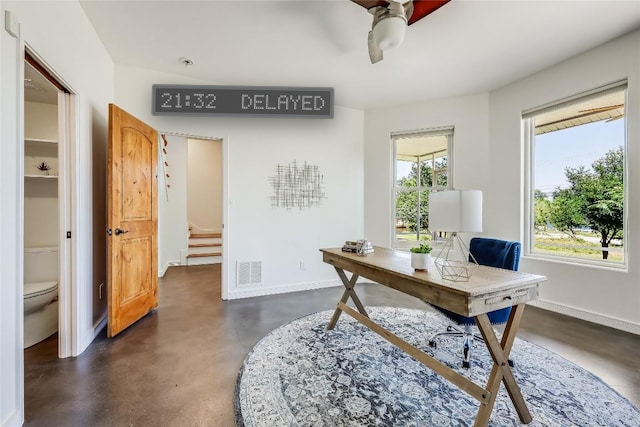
21:32
